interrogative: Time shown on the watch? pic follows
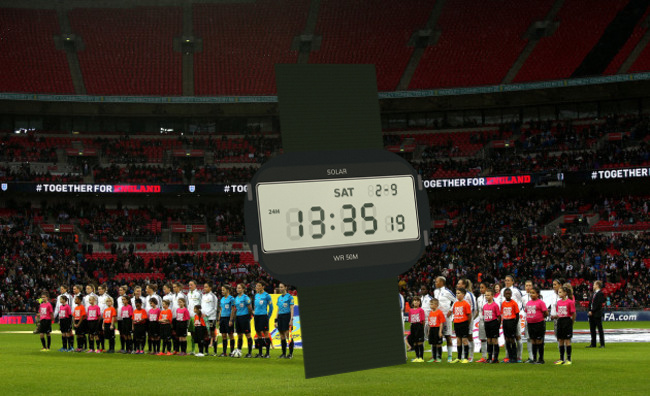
13:35:19
